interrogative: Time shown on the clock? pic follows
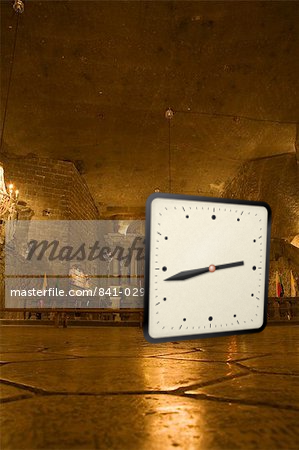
2:43
